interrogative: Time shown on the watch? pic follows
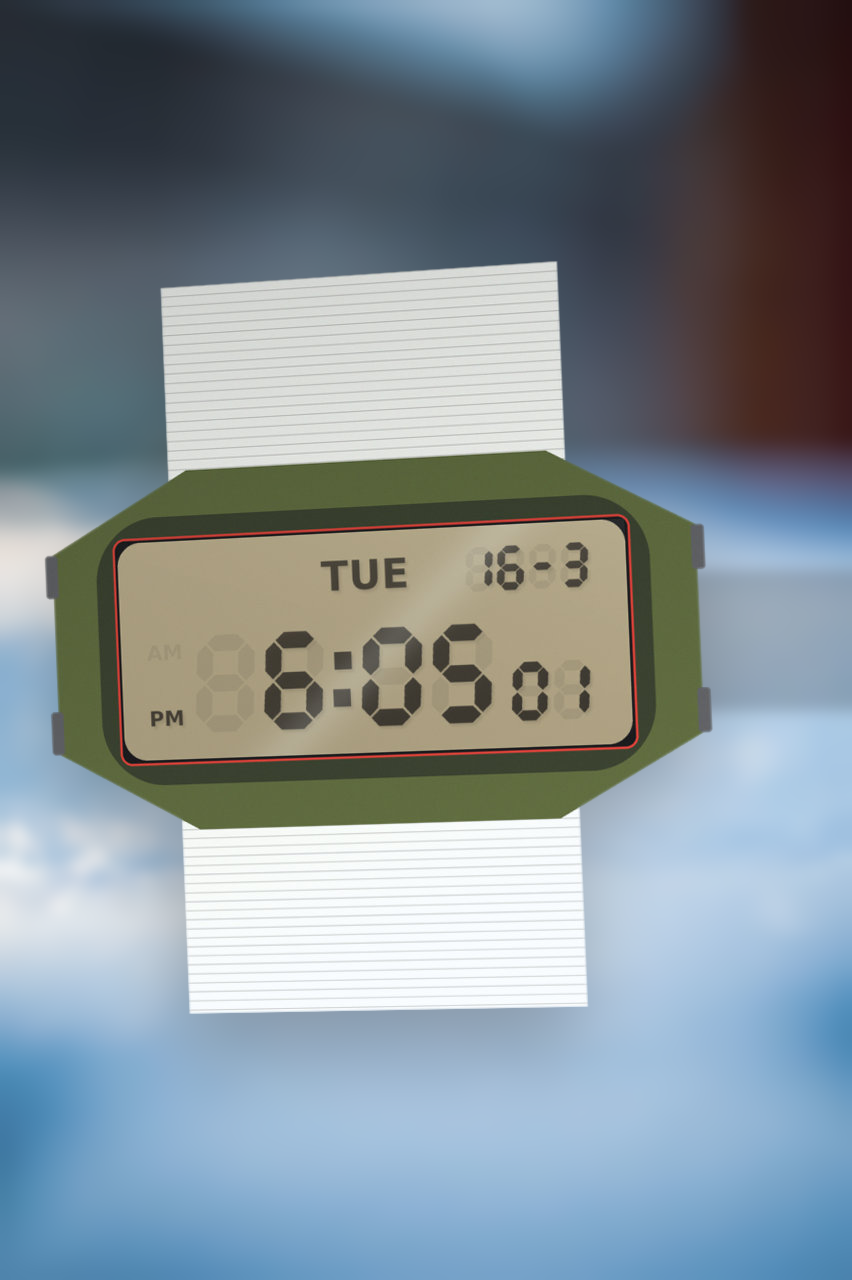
6:05:01
